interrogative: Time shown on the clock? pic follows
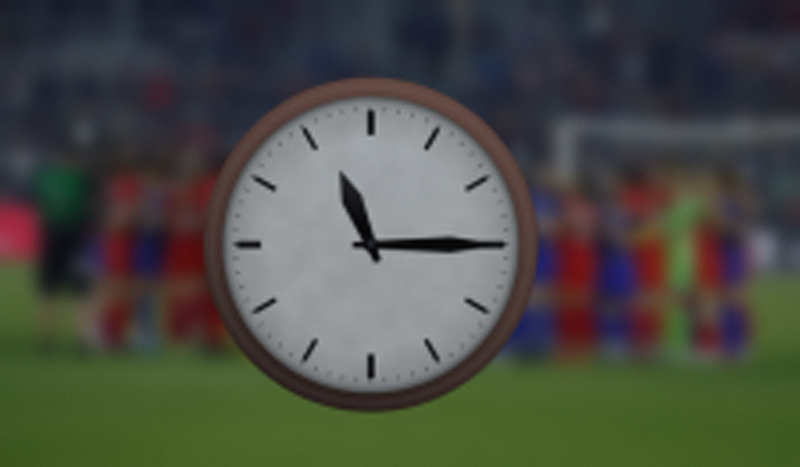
11:15
